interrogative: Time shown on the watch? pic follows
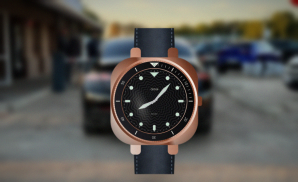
8:07
